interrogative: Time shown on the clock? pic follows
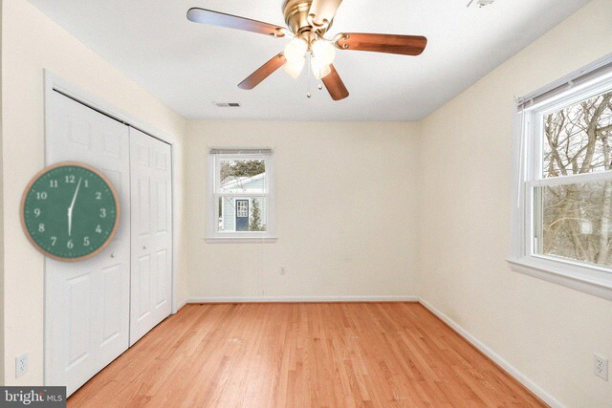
6:03
